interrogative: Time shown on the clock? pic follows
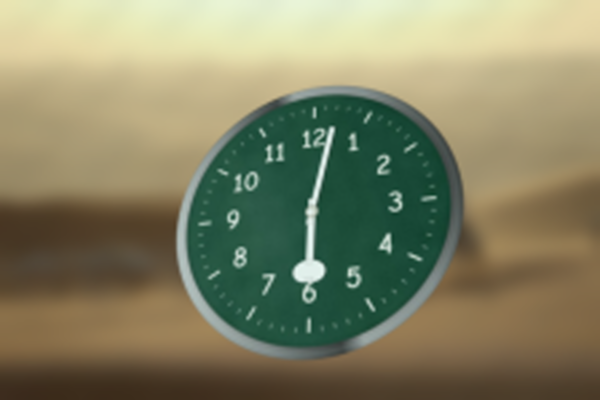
6:02
